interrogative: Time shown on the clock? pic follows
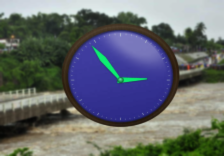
2:54
